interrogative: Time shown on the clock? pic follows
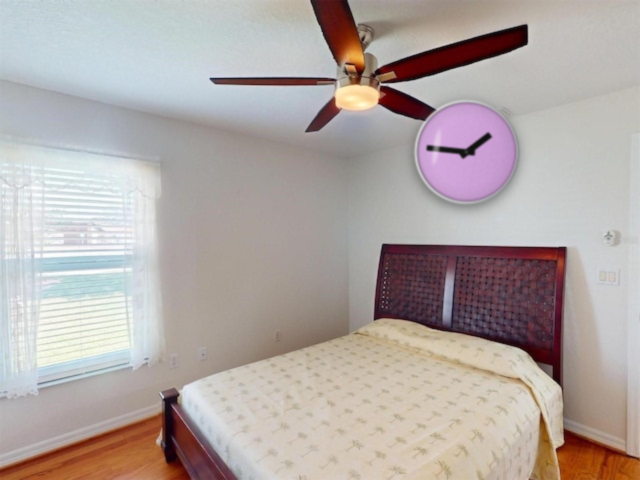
1:46
